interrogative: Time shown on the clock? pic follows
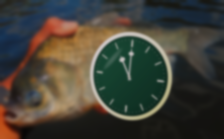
11:00
